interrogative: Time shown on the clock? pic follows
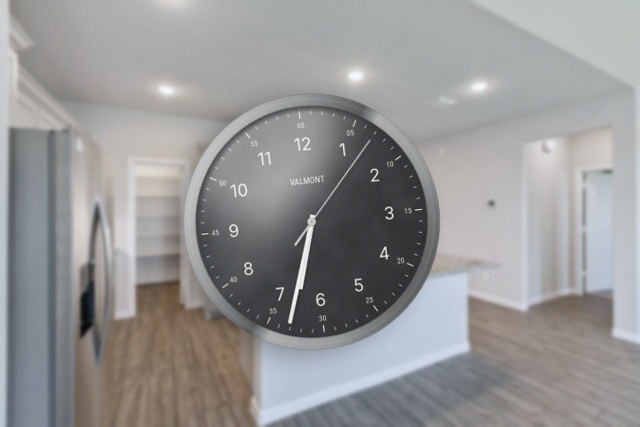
6:33:07
